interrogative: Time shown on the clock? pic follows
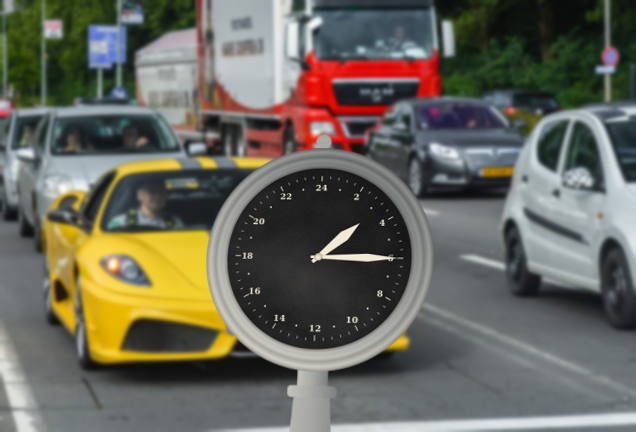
3:15
